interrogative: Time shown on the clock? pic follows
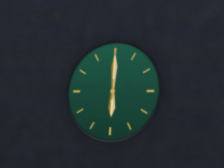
6:00
